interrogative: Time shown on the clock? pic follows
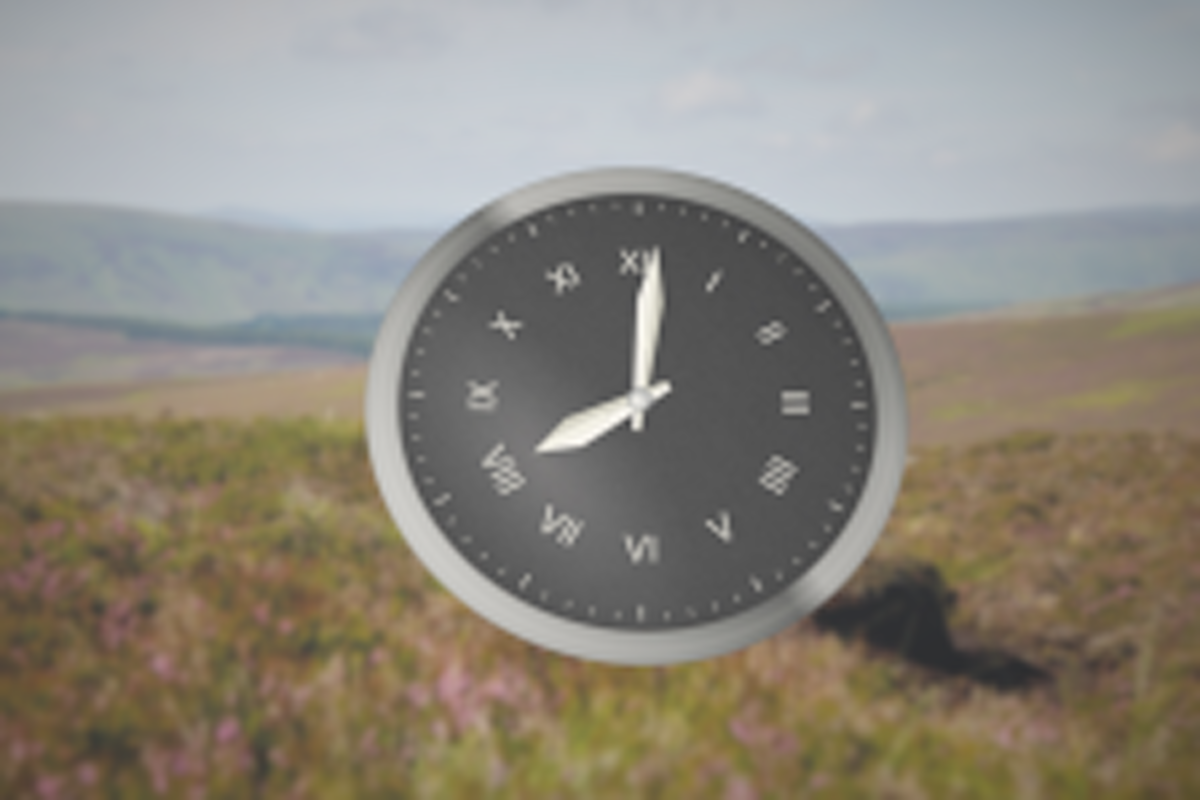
8:01
